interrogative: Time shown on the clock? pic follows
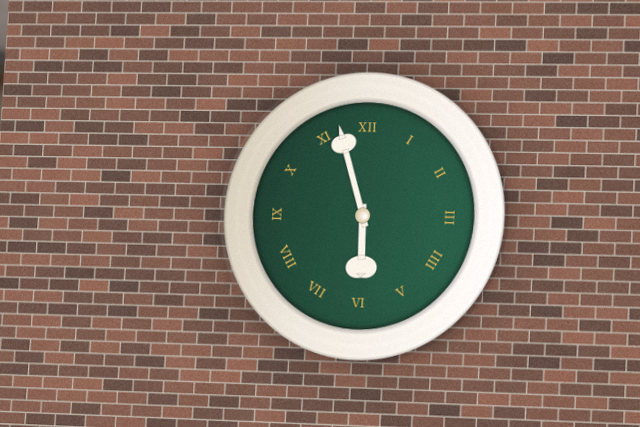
5:57
